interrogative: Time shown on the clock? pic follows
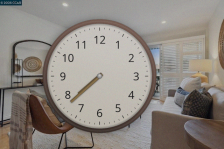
7:38
